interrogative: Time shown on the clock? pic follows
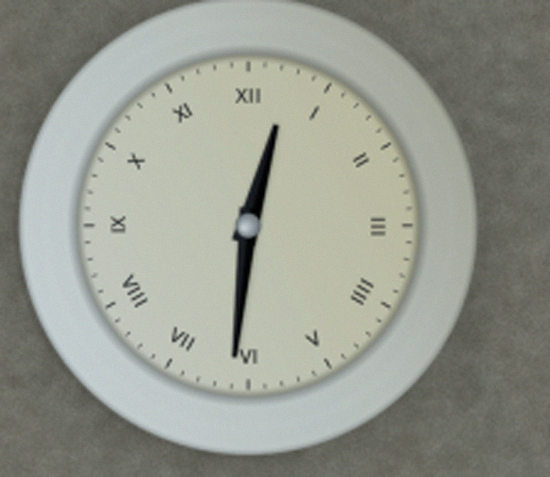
12:31
